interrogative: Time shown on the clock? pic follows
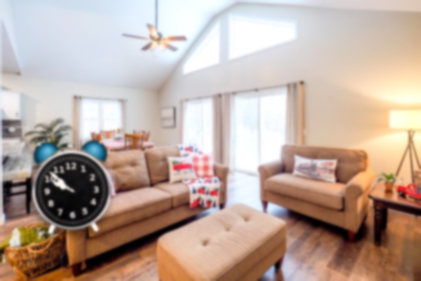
9:52
